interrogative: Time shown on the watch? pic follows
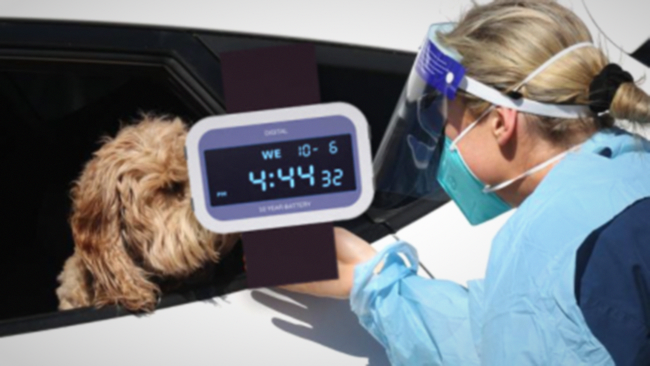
4:44:32
